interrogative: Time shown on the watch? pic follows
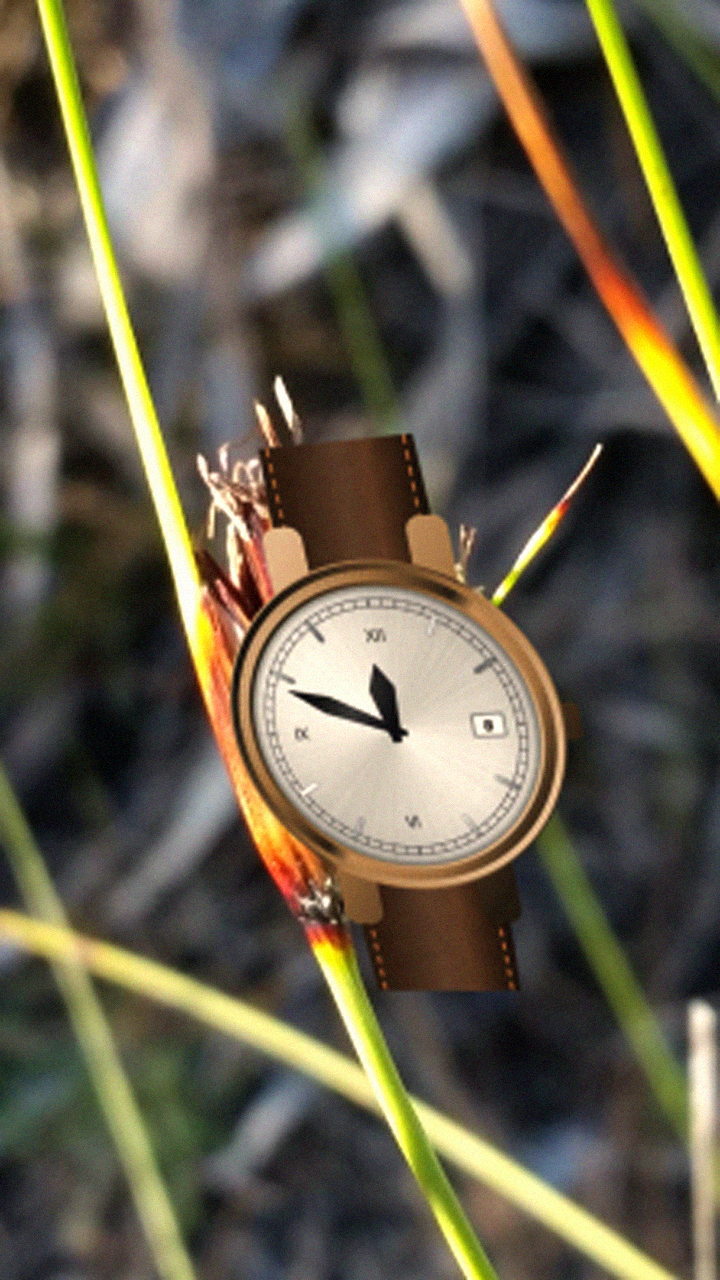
11:49
